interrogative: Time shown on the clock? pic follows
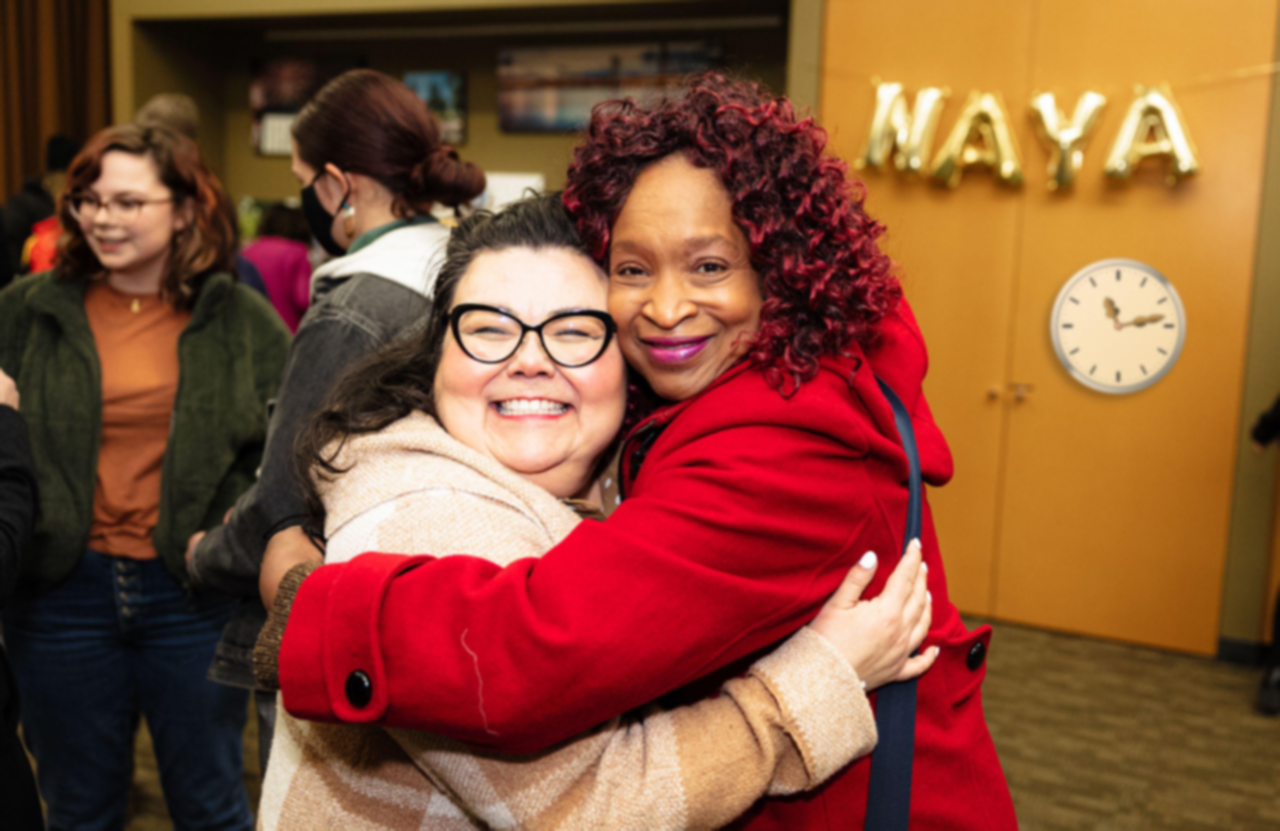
11:13
